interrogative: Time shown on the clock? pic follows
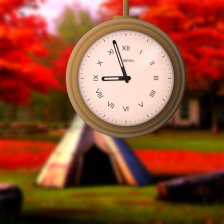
8:57
